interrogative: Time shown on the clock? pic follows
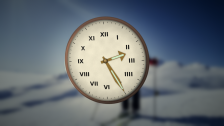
2:25
